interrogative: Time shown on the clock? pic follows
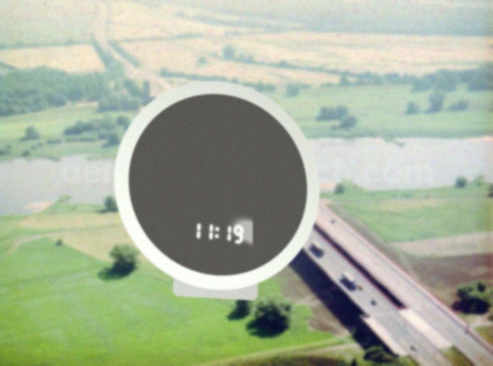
11:19
